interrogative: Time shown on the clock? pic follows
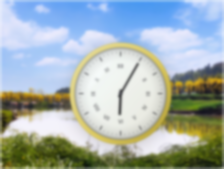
6:05
